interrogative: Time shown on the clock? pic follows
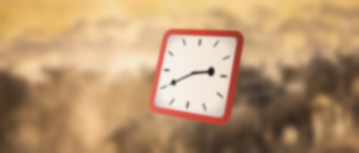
2:40
